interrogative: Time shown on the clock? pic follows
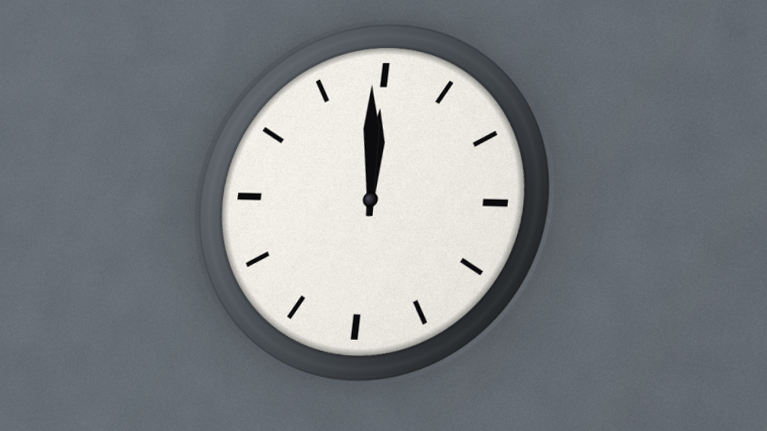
11:59
